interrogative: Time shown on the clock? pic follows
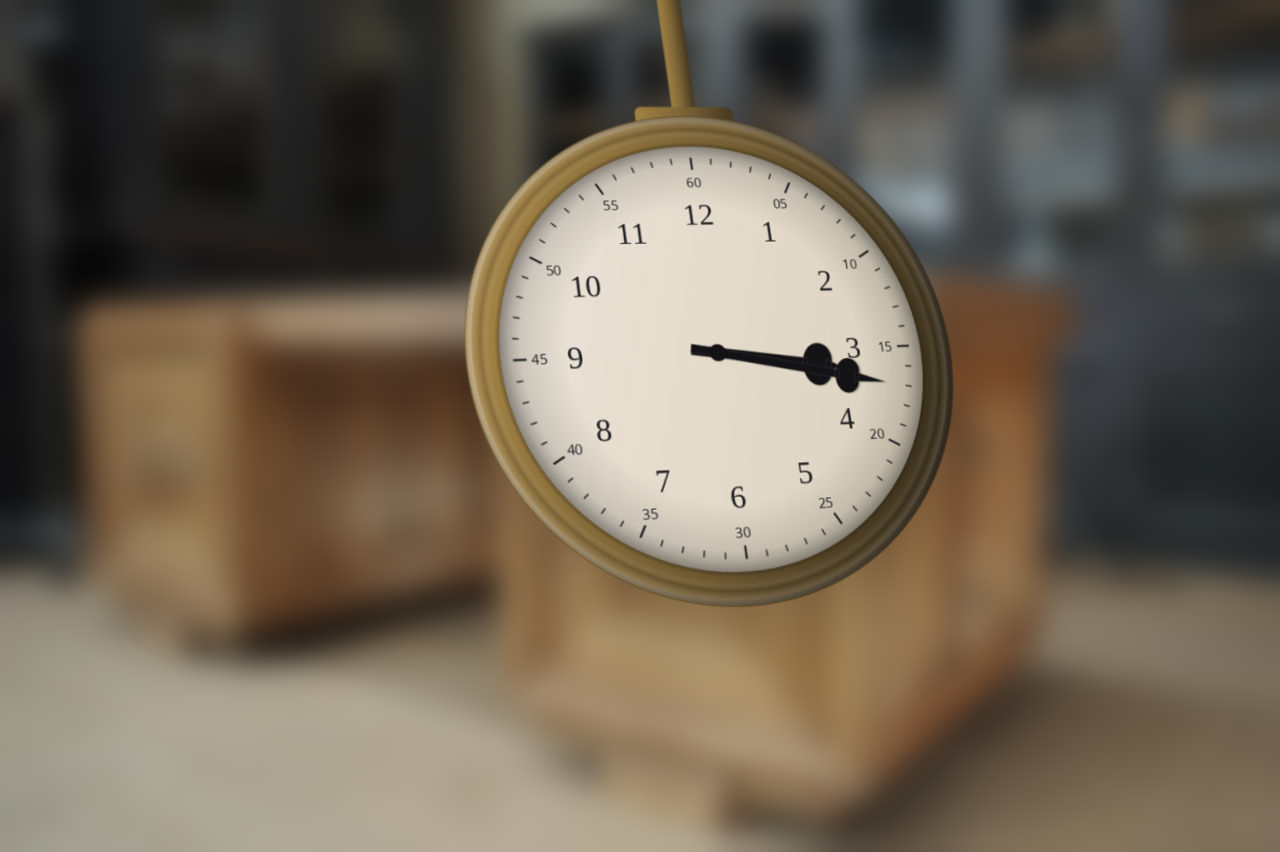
3:17
